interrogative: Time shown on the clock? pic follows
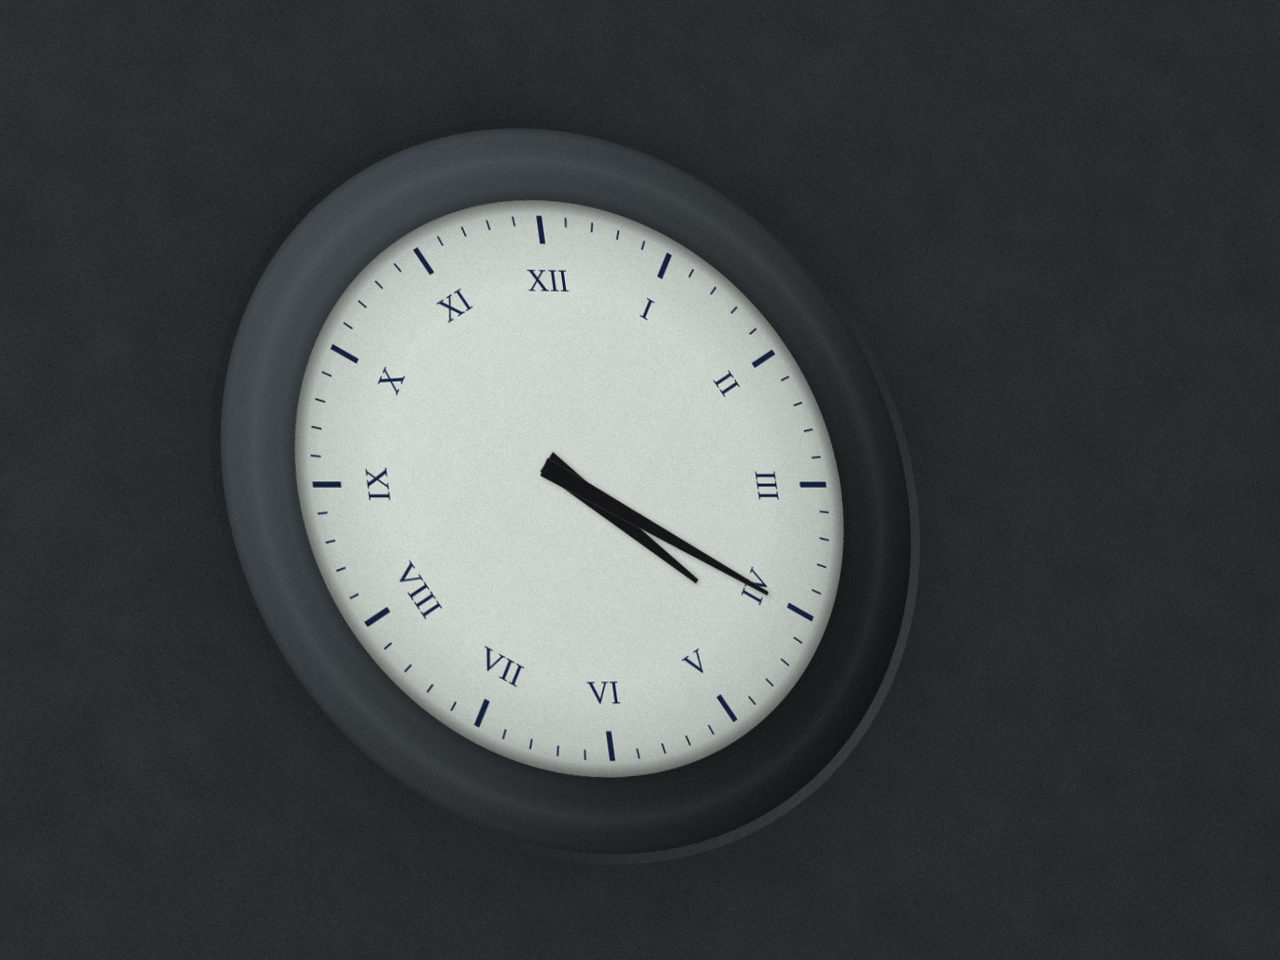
4:20
